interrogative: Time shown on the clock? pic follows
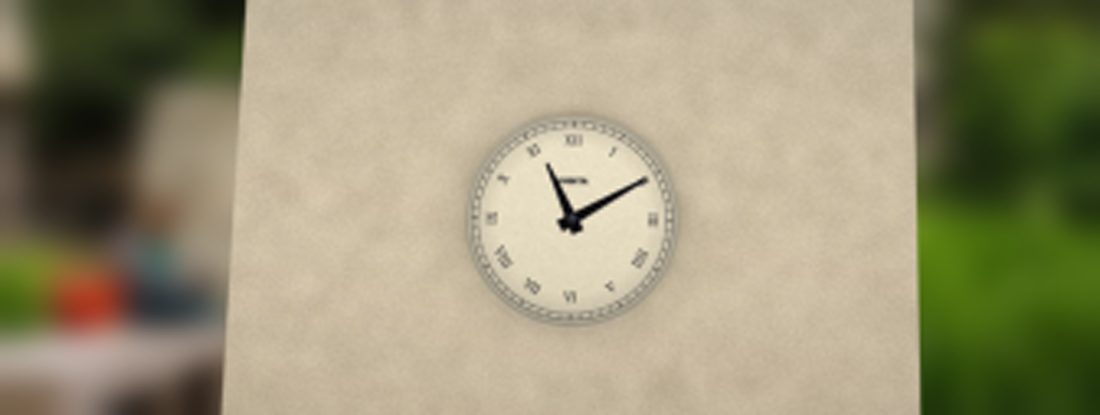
11:10
